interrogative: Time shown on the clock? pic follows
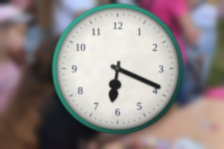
6:19
